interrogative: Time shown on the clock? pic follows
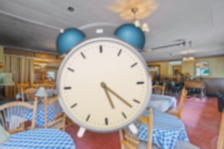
5:22
